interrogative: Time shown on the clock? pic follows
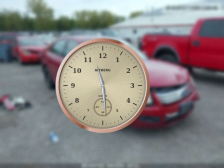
11:29
